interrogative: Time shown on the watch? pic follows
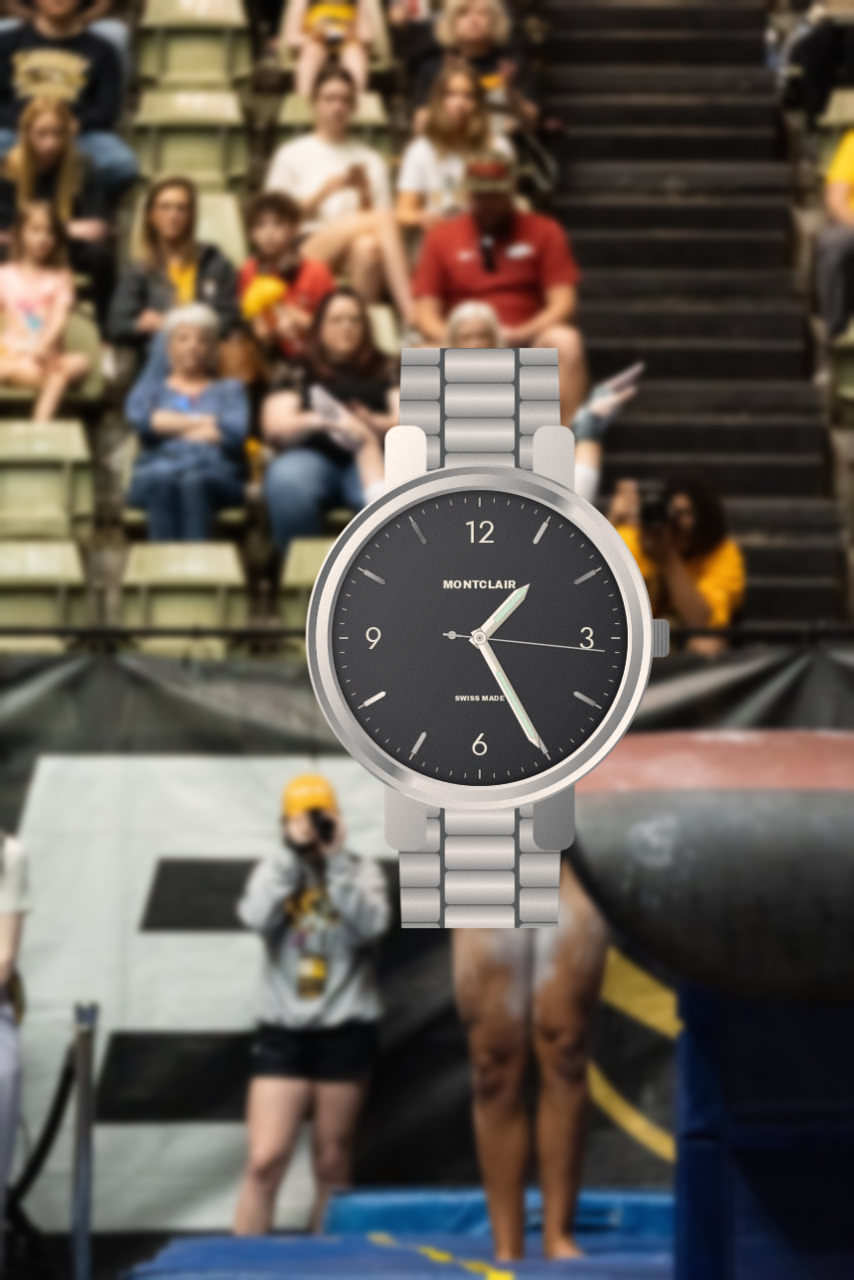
1:25:16
